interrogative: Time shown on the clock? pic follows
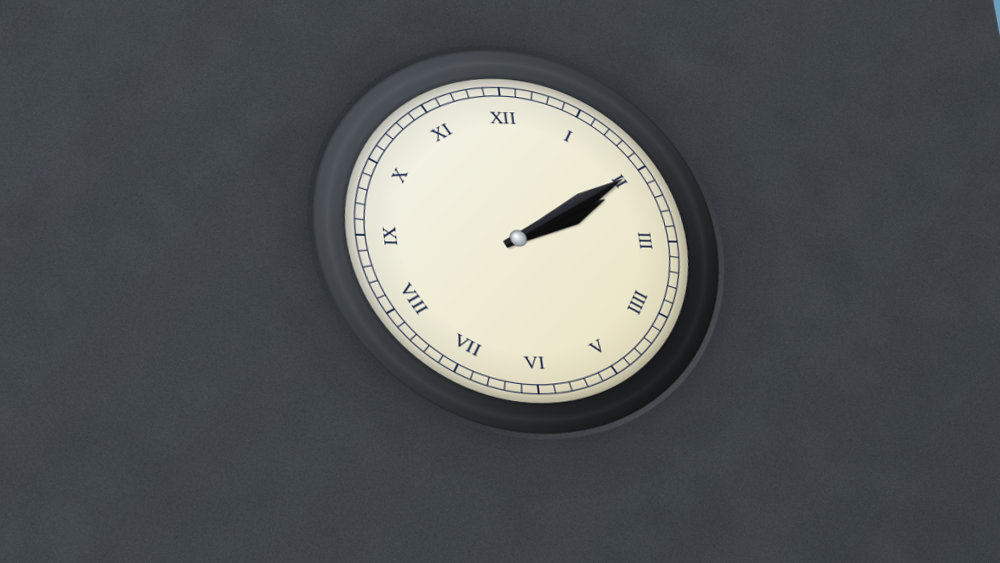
2:10
